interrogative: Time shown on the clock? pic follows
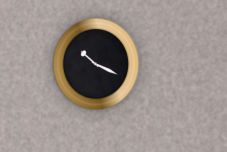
10:19
